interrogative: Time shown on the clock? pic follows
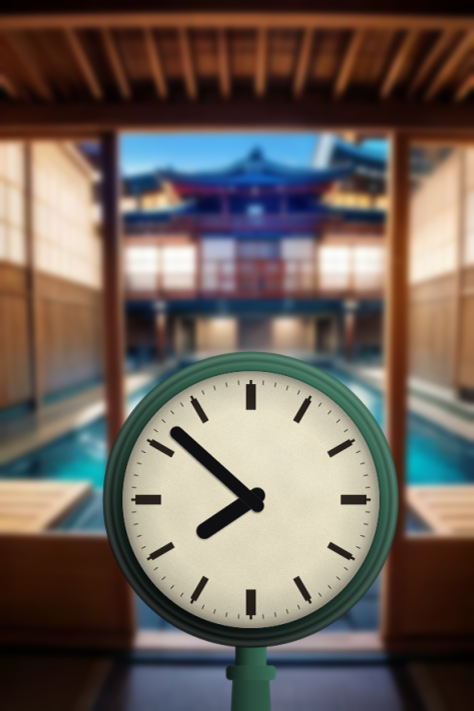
7:52
